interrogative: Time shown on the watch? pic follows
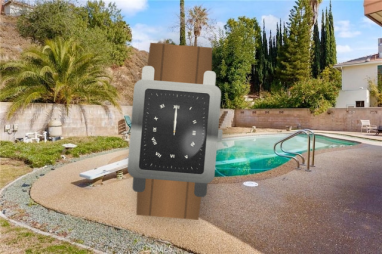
12:00
